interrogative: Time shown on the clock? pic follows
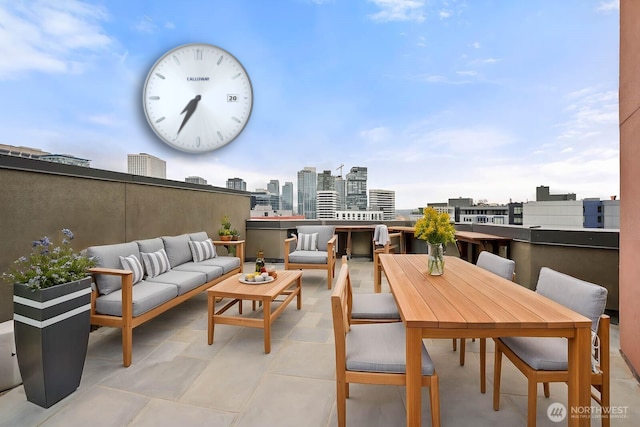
7:35
